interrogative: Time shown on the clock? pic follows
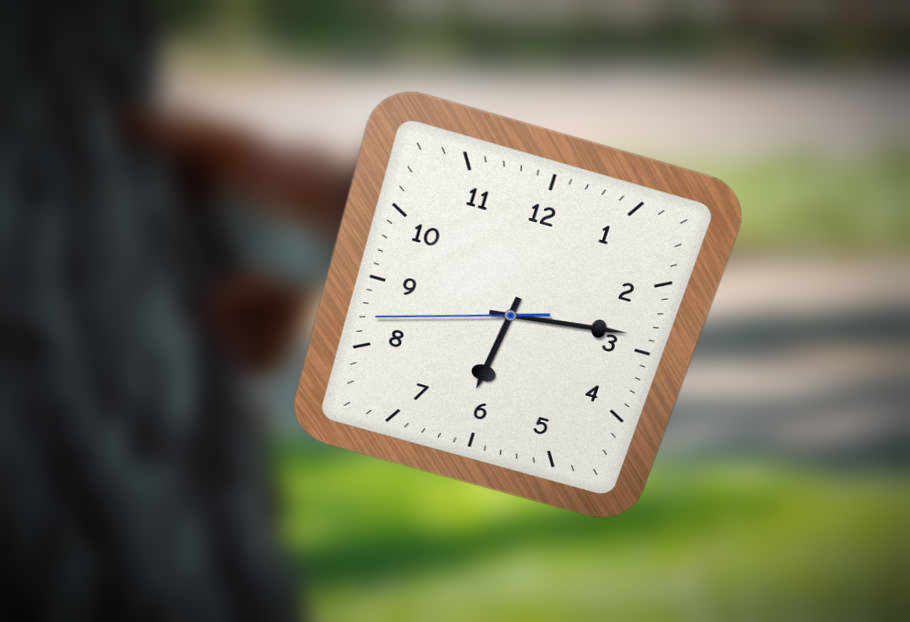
6:13:42
